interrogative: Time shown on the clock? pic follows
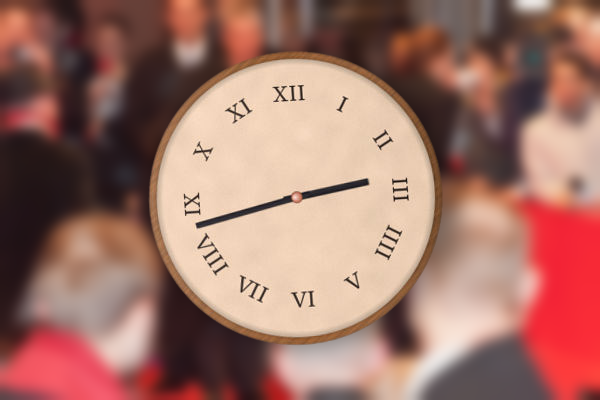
2:43
